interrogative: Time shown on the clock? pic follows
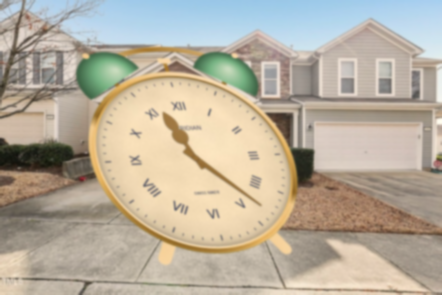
11:23
